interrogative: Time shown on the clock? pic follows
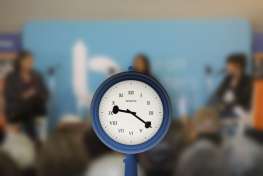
9:21
